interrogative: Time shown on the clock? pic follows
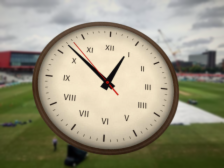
12:51:53
